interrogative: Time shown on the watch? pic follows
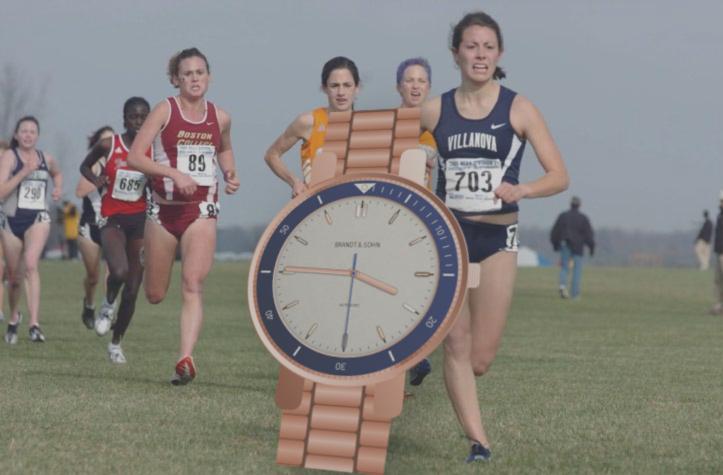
3:45:30
